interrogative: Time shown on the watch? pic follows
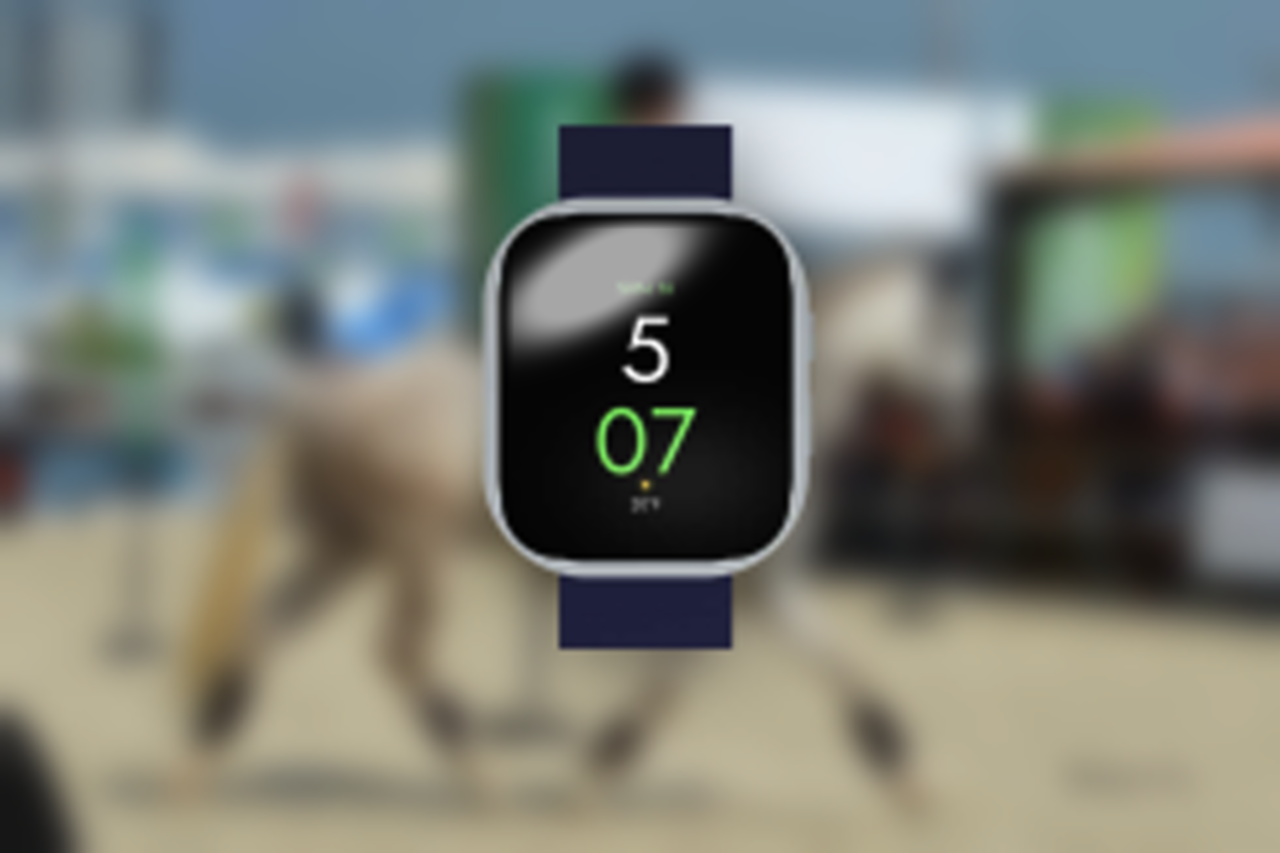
5:07
